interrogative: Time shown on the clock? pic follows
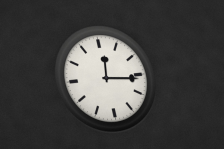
12:16
